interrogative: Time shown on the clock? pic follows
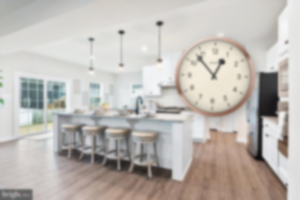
12:53
